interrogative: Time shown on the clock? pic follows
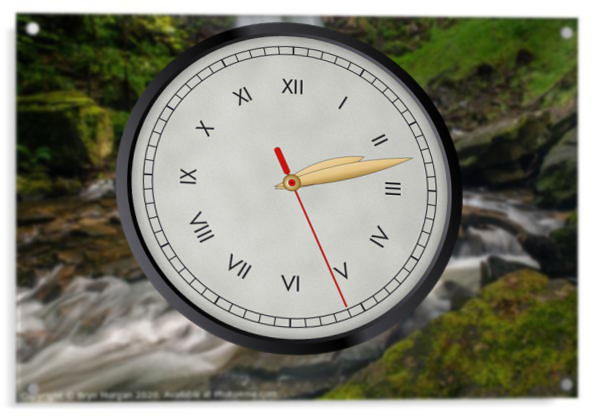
2:12:26
